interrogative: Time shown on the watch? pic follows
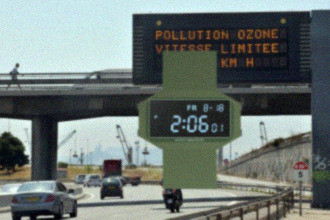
2:06
